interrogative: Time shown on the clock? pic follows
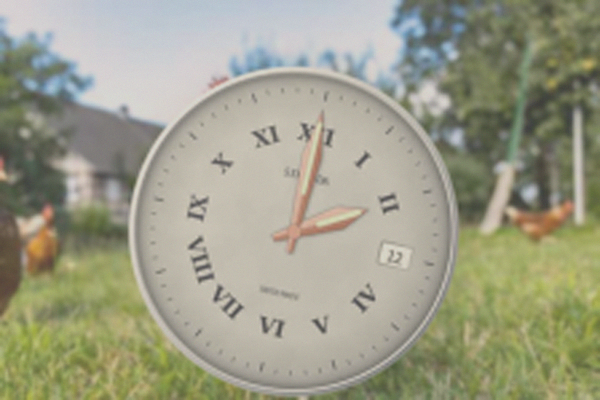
2:00
